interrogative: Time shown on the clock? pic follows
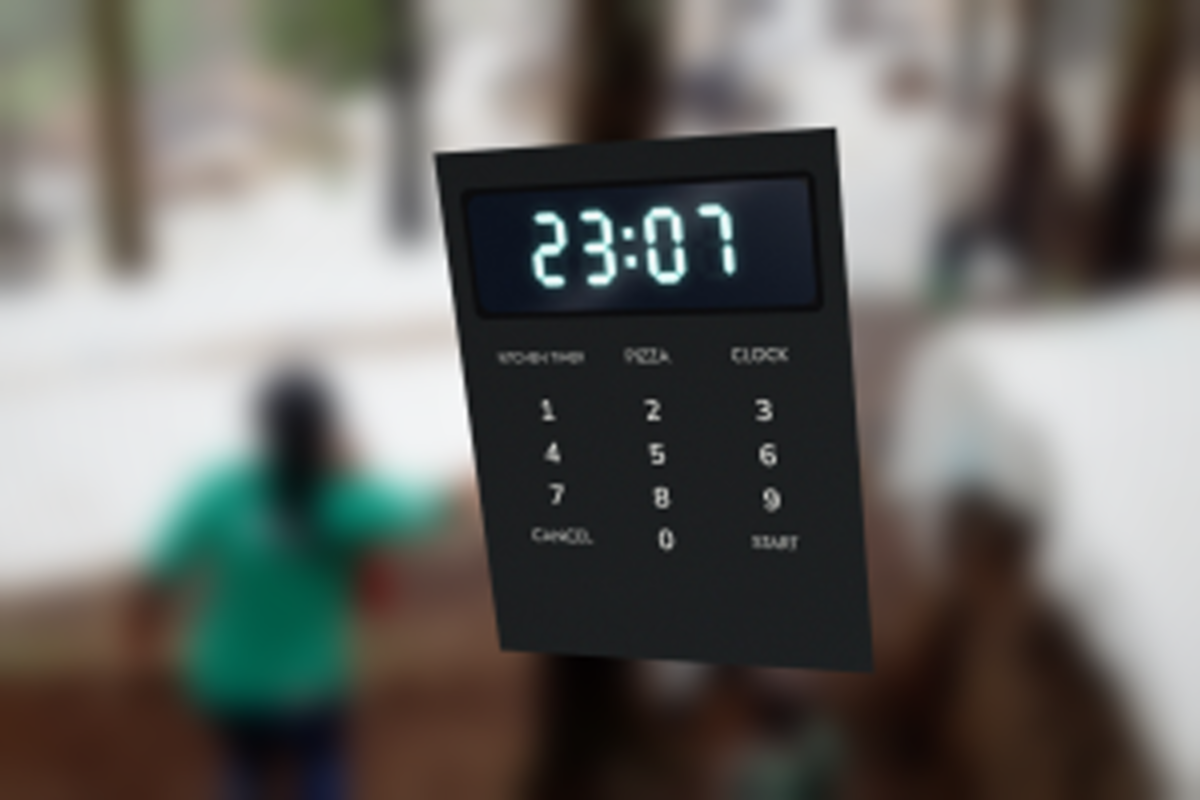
23:07
